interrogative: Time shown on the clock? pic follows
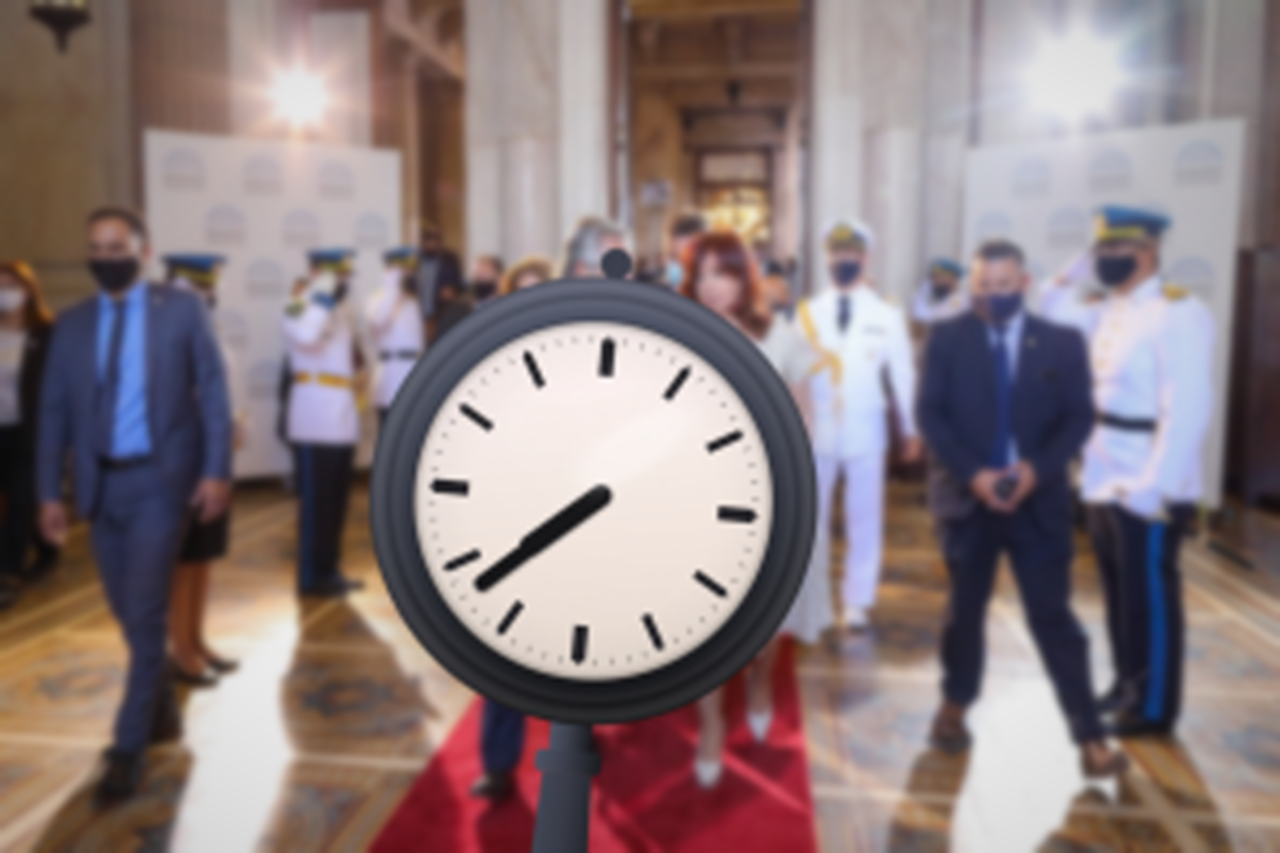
7:38
